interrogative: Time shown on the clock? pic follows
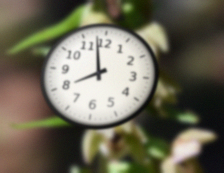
7:58
